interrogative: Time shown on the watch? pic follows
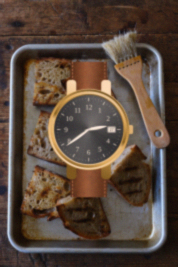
2:39
